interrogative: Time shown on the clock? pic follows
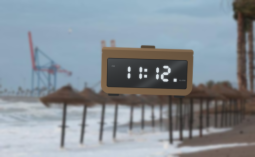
11:12
